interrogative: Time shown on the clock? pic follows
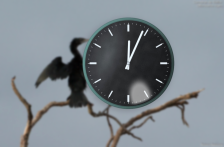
12:04
